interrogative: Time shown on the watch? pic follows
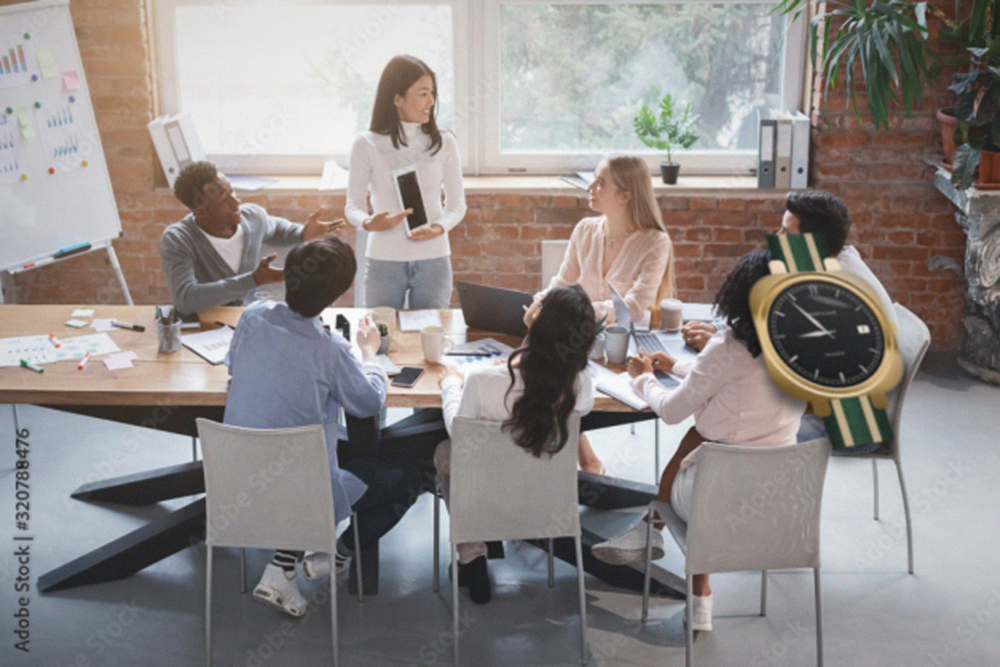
8:54
